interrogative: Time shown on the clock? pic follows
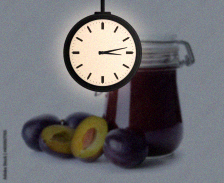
3:13
